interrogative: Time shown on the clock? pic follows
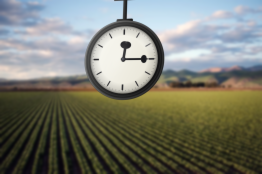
12:15
